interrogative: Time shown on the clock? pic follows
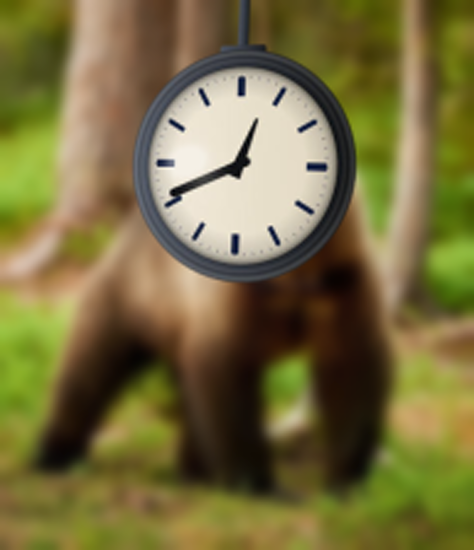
12:41
